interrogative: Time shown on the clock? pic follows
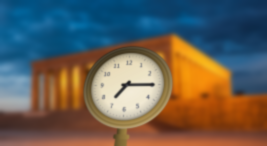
7:15
